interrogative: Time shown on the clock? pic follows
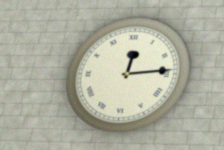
12:14
